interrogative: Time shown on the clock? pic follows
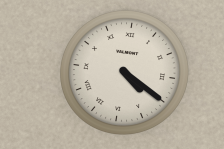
4:20
